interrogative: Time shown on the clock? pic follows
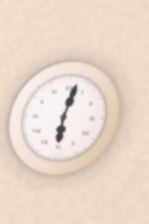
6:02
